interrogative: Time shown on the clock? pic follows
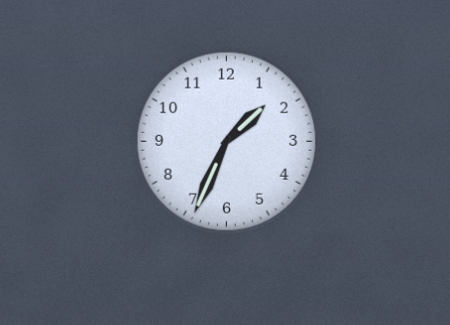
1:34
